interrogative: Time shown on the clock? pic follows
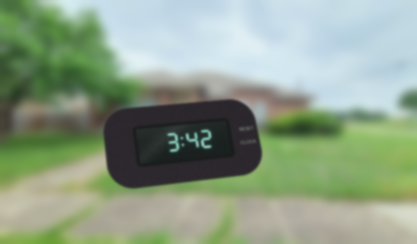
3:42
